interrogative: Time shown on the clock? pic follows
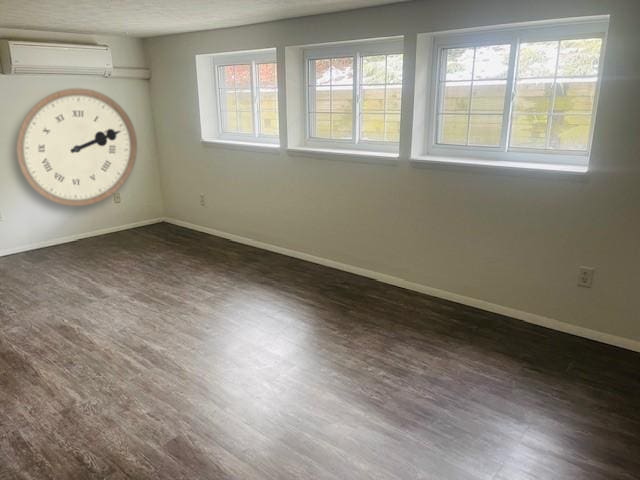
2:11
